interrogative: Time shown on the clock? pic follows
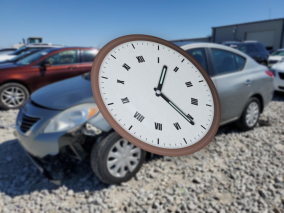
1:26
